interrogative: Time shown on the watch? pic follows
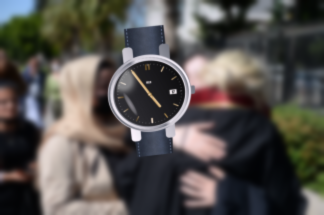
4:55
